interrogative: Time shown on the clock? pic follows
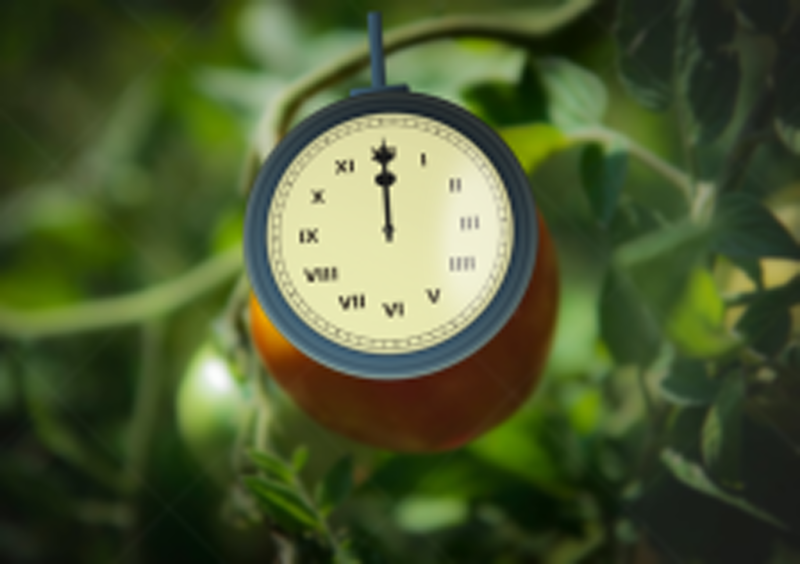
12:00
